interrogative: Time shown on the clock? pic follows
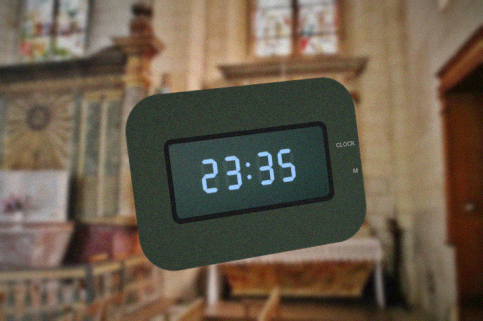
23:35
